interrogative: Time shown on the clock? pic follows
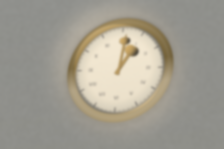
1:01
